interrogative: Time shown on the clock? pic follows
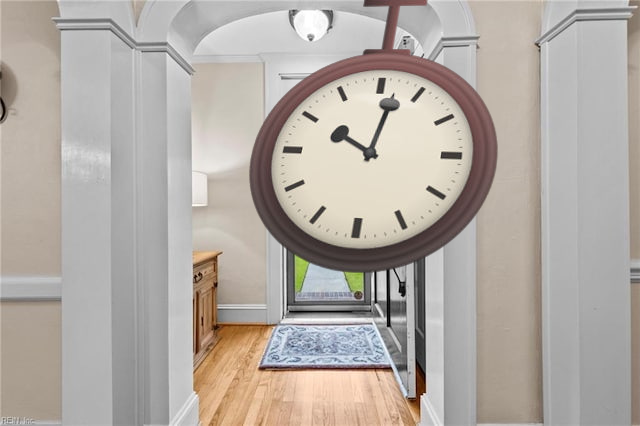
10:02
